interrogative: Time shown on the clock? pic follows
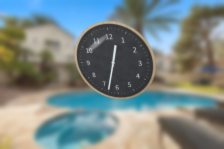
12:33
